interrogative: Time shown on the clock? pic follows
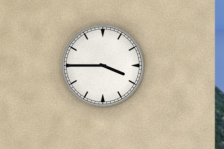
3:45
